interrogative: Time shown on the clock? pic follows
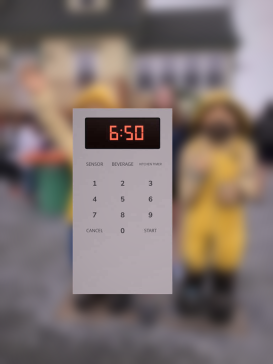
6:50
